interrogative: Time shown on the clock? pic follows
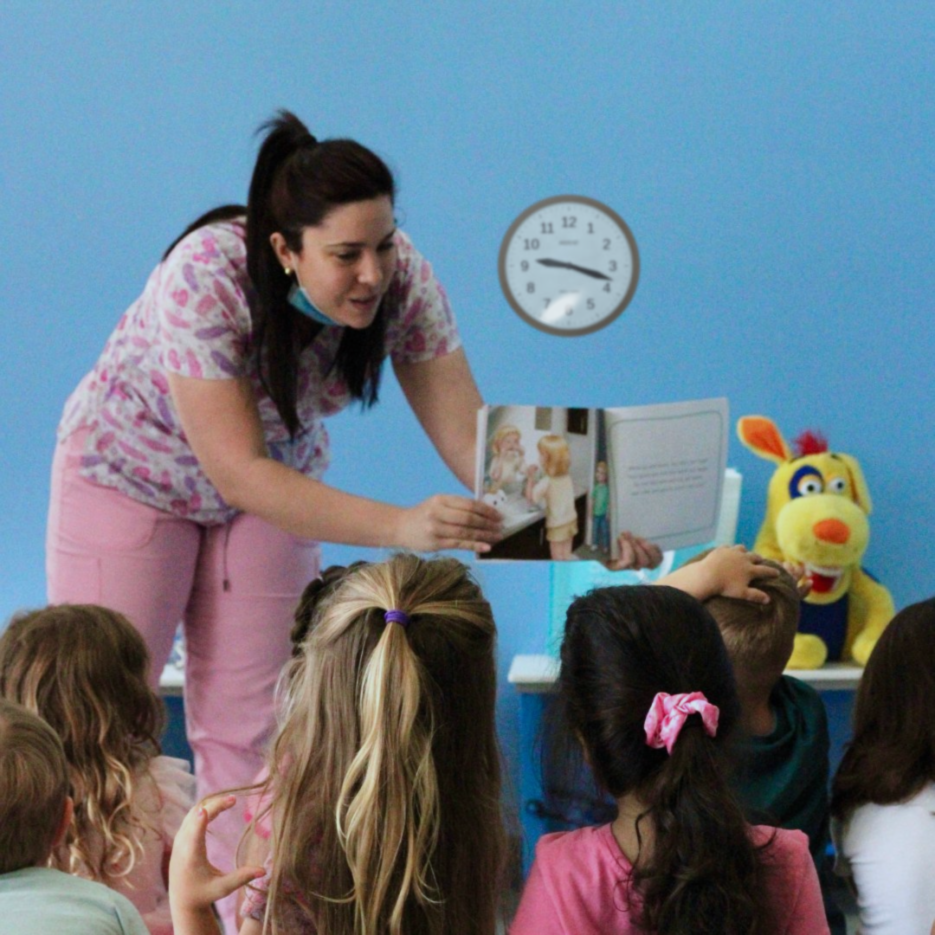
9:18
